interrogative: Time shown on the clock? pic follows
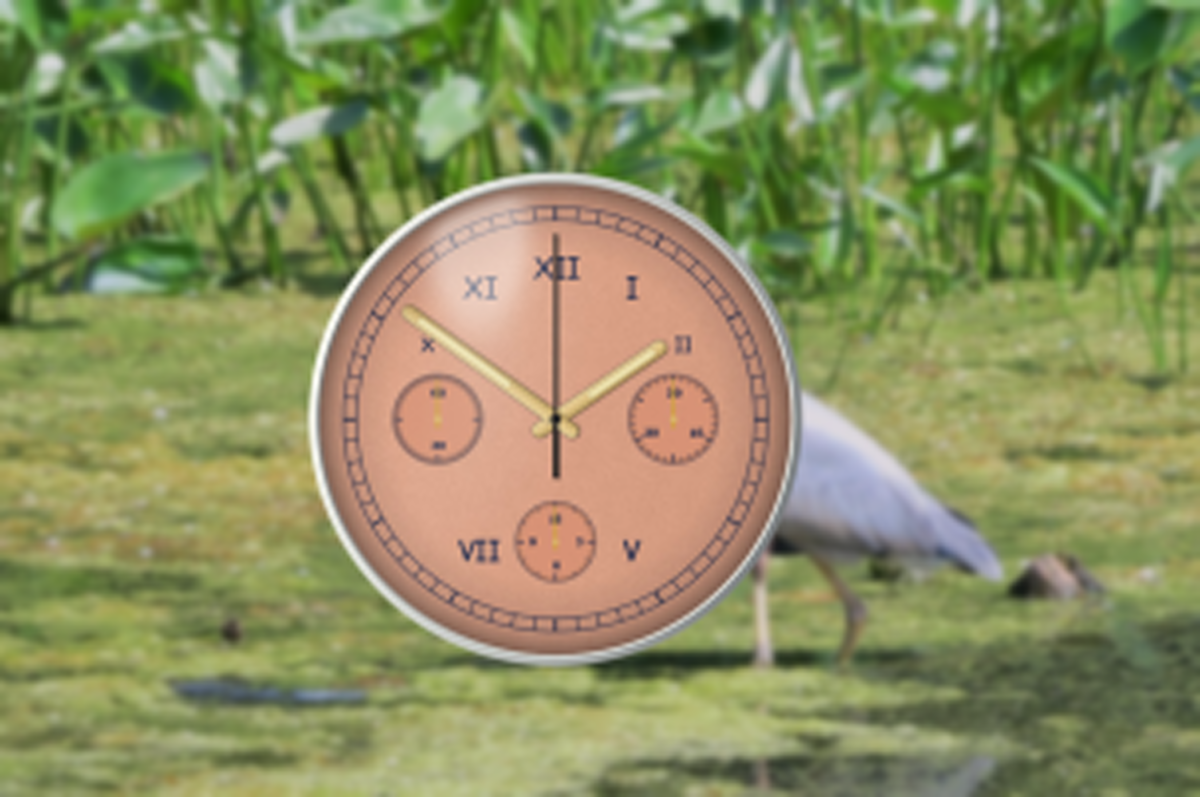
1:51
